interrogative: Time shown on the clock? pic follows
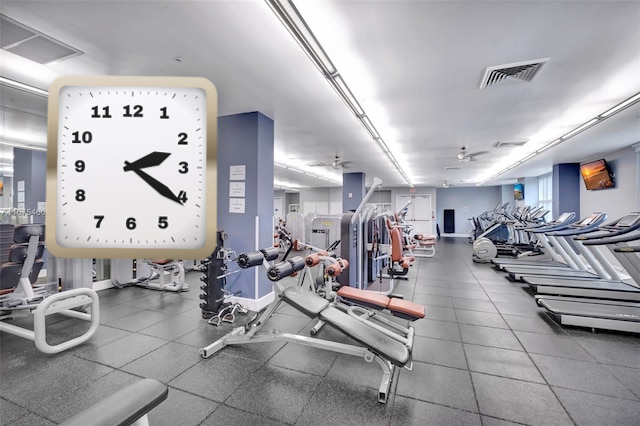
2:21
